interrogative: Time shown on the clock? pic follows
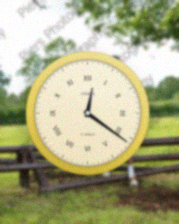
12:21
